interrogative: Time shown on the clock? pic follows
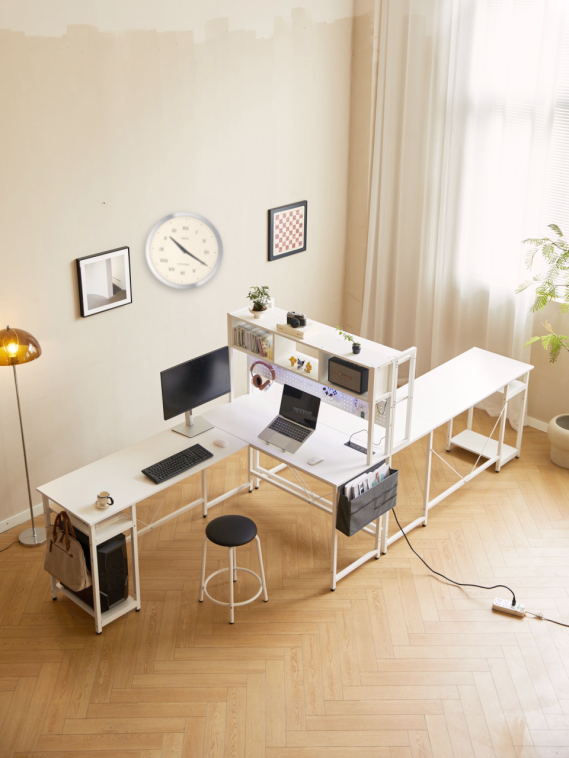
10:20
